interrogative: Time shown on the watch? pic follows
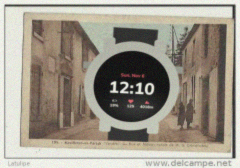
12:10
